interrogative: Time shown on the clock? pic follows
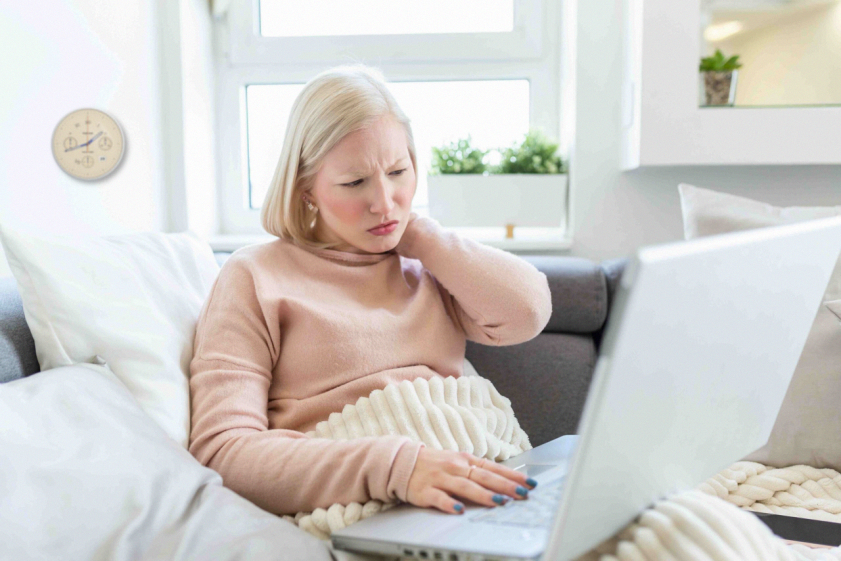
1:42
